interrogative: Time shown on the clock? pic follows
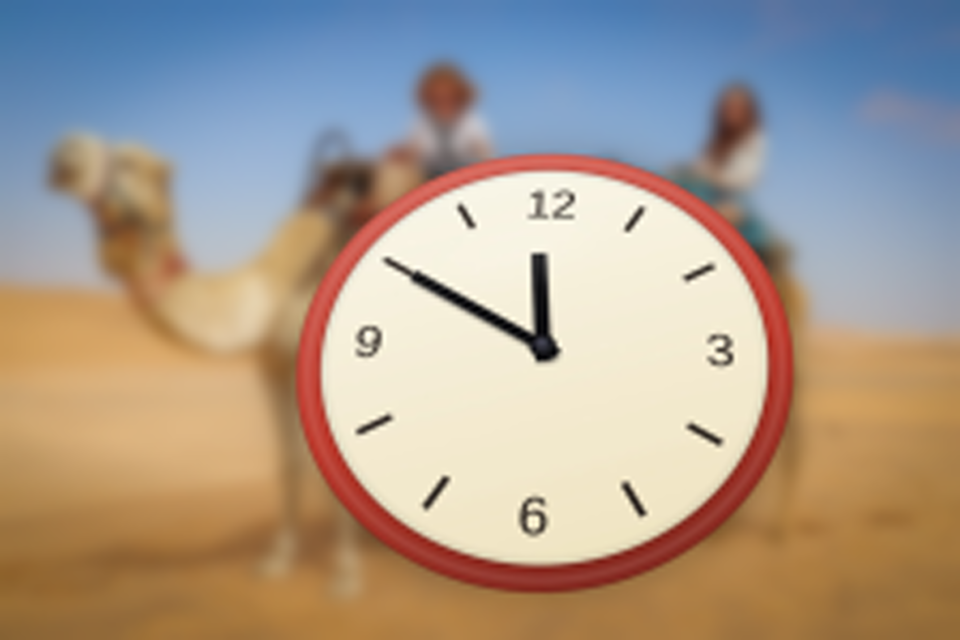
11:50
